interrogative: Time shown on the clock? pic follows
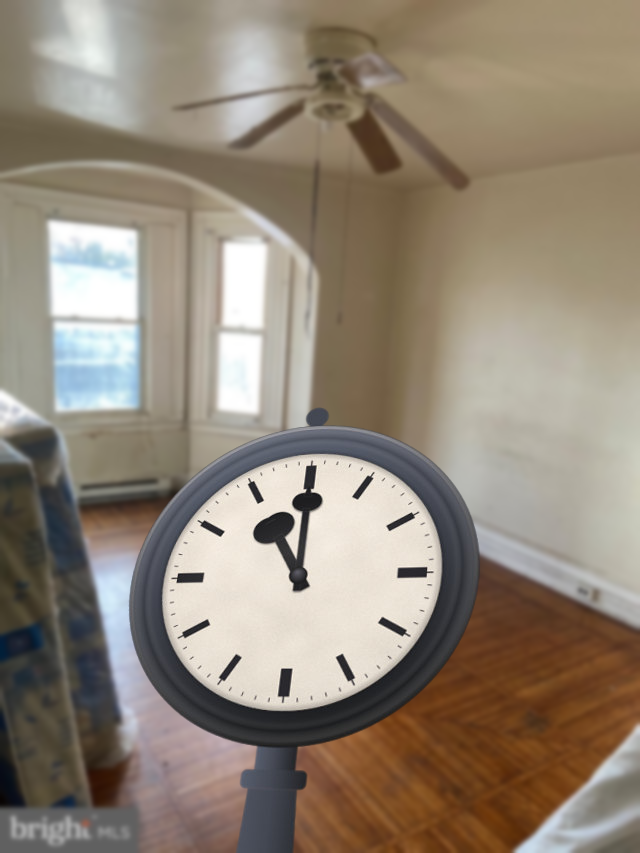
11:00
